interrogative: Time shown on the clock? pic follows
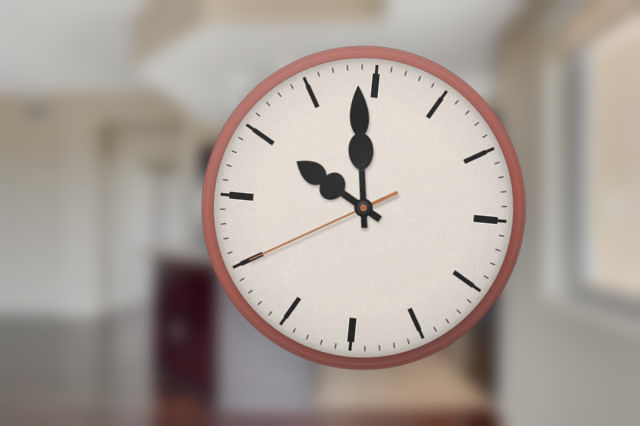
9:58:40
